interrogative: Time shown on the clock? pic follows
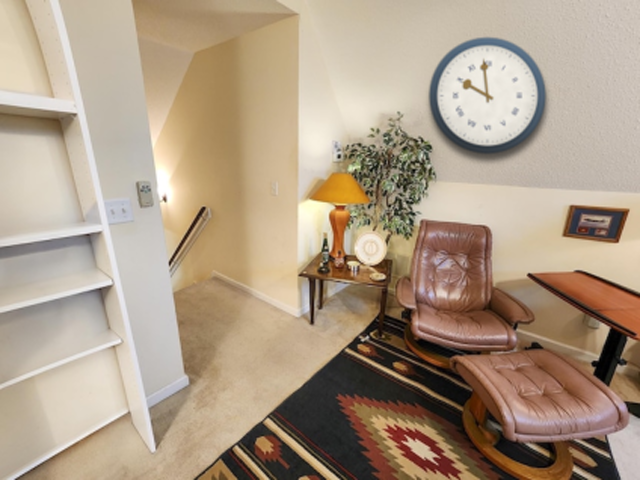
9:59
